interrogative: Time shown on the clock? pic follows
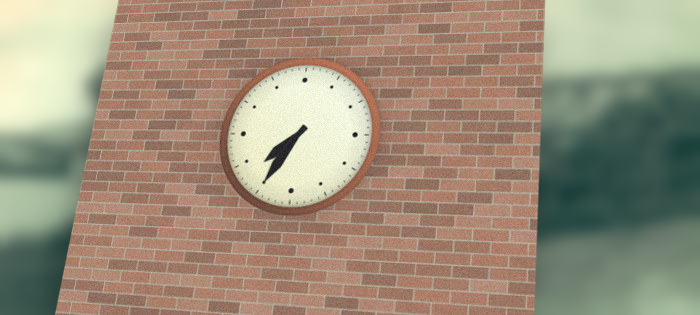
7:35
